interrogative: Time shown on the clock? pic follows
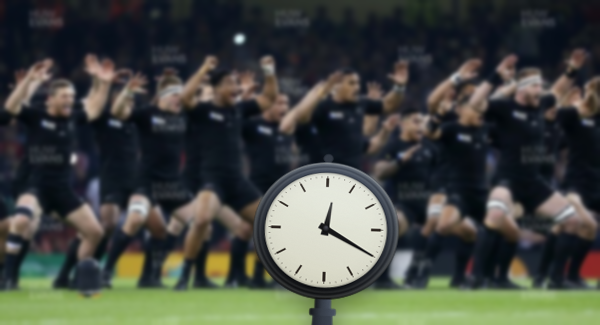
12:20
